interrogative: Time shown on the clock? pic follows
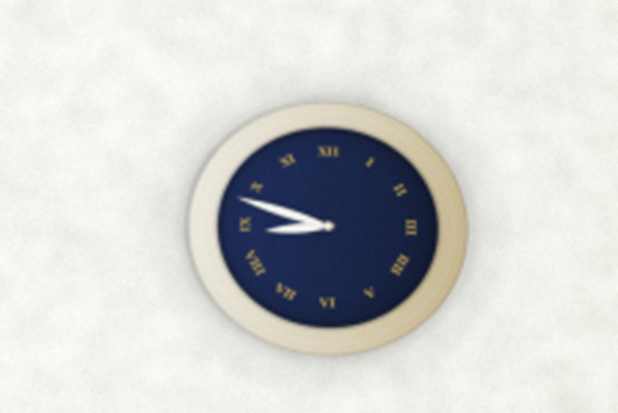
8:48
